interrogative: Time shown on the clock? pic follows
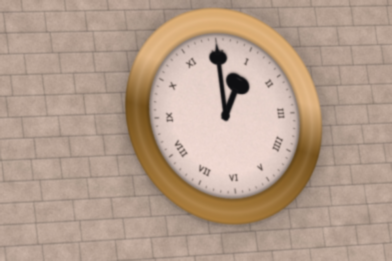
1:00
